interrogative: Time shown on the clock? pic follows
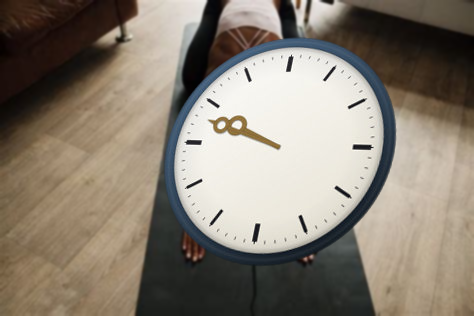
9:48
